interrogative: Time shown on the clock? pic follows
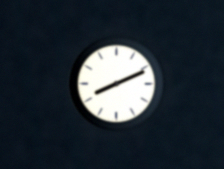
8:11
